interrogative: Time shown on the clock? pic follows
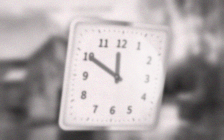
11:50
